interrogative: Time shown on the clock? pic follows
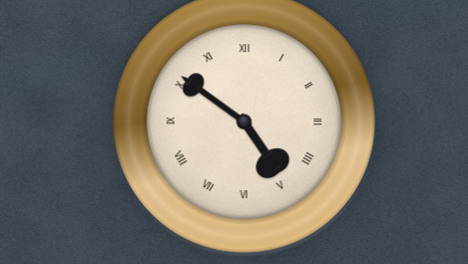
4:51
